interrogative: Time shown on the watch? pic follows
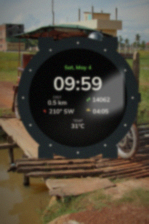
9:59
